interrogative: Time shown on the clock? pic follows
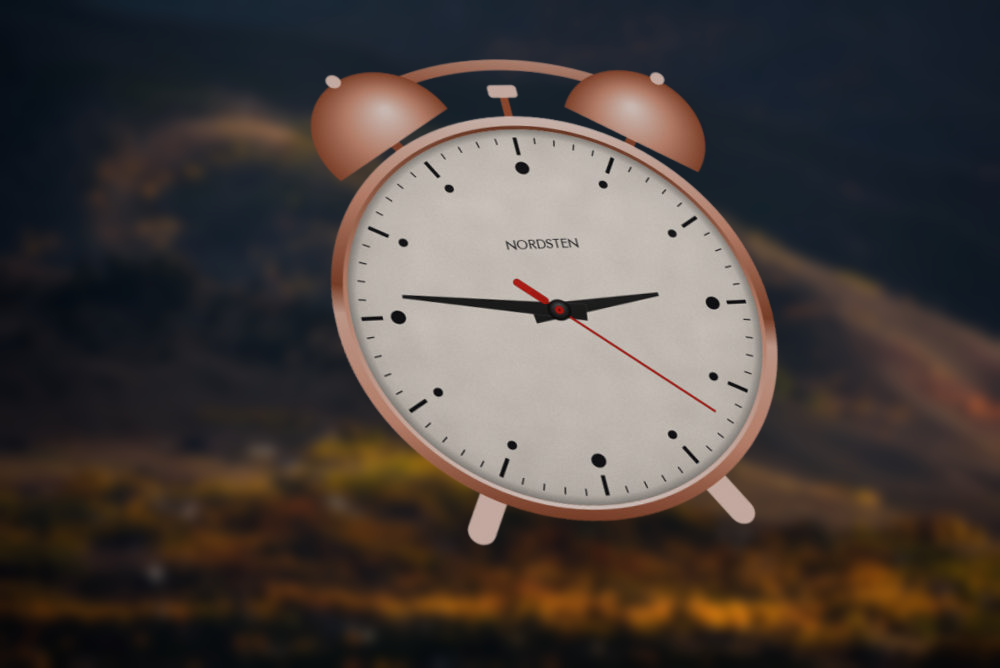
2:46:22
